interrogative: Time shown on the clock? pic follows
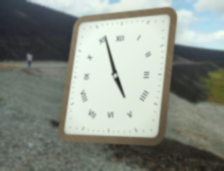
4:56
